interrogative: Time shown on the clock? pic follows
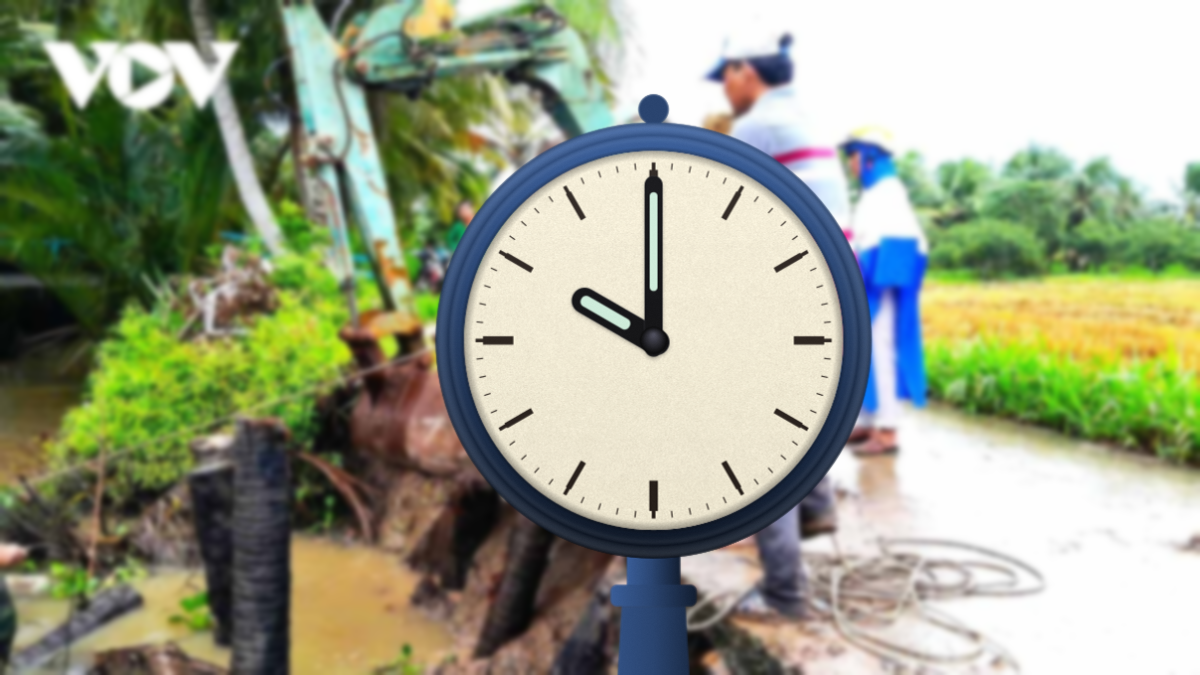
10:00
